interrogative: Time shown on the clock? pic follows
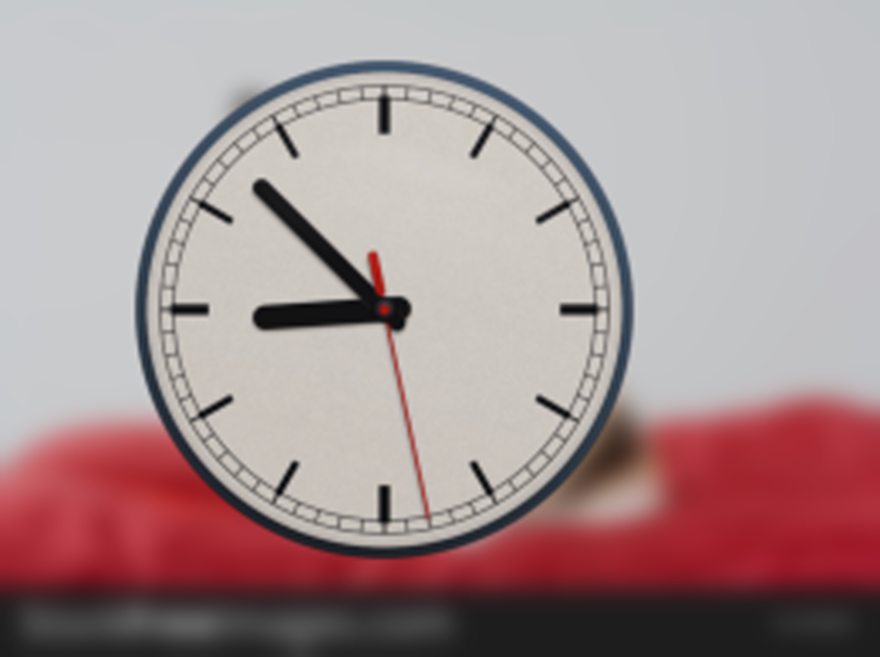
8:52:28
